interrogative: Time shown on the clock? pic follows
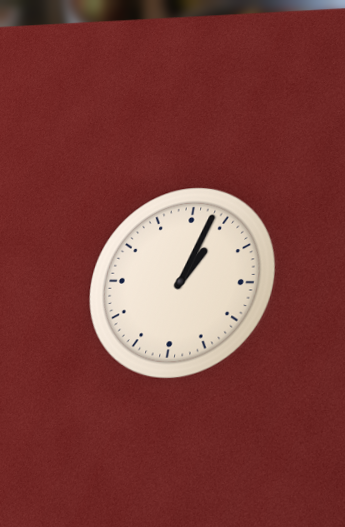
1:03
